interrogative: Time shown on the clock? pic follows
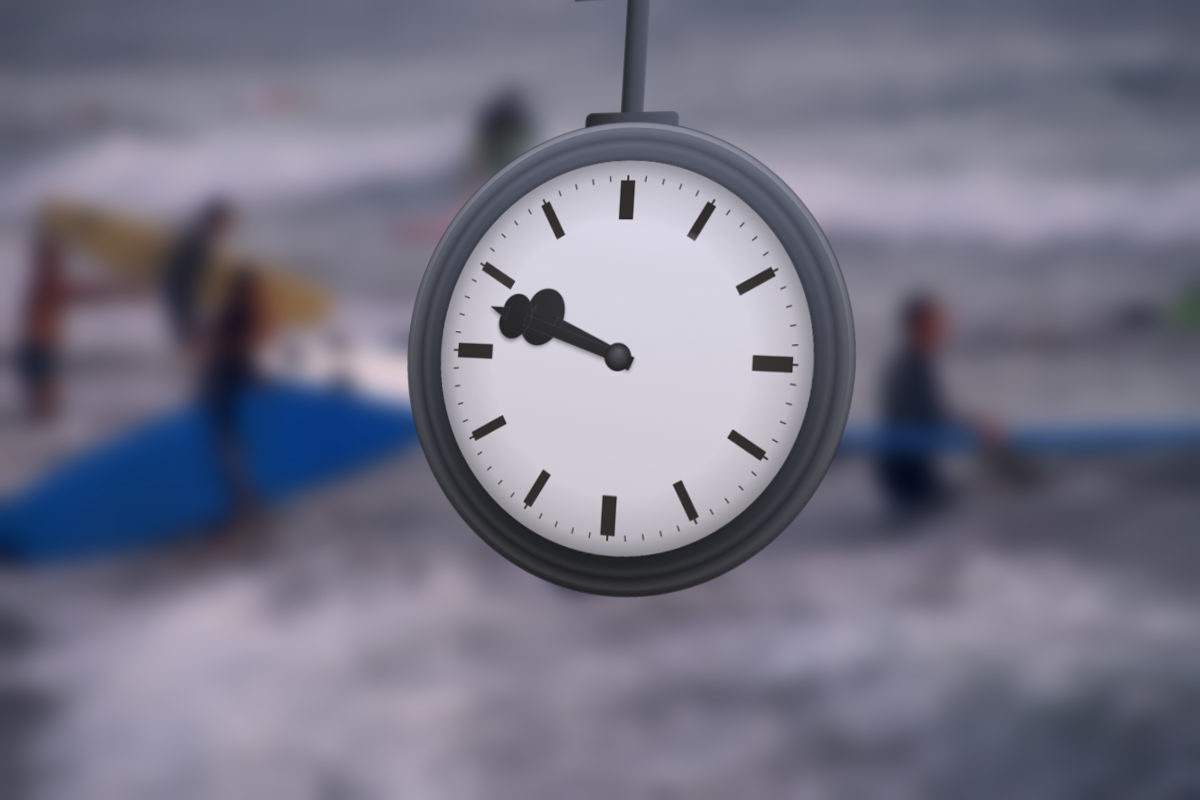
9:48
